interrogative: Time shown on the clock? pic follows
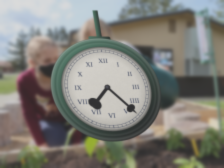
7:23
